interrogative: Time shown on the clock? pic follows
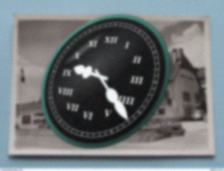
9:22
